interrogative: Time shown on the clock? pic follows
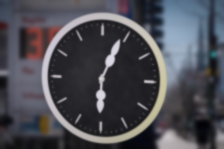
6:04
